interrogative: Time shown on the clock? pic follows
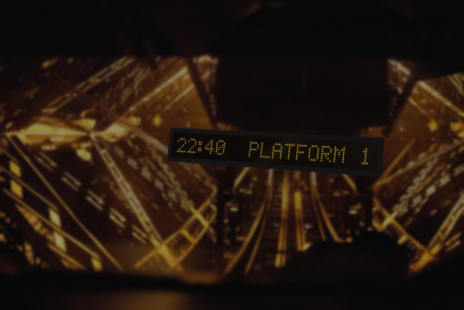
22:40
